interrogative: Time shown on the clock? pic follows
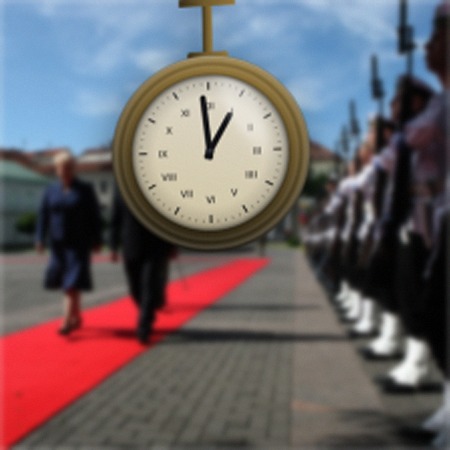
12:59
